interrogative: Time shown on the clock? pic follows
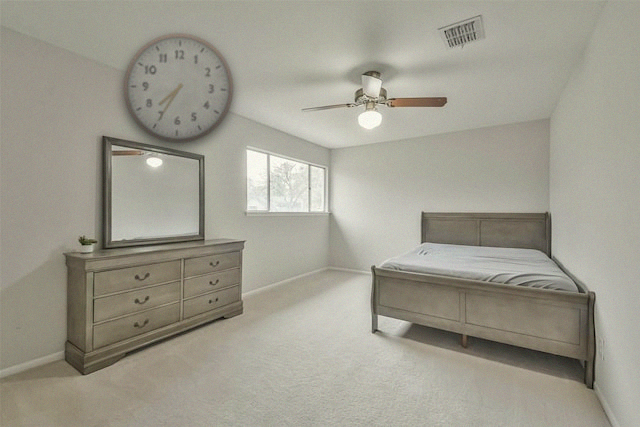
7:35
